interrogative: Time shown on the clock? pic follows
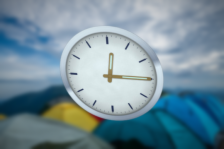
12:15
